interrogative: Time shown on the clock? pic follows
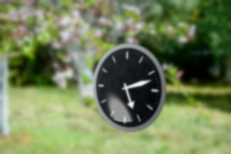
5:12
